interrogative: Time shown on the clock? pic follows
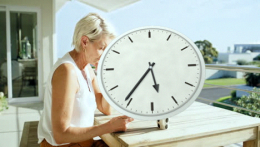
5:36
